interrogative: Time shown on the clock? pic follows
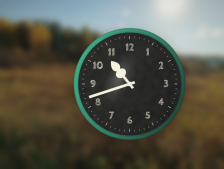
10:42
